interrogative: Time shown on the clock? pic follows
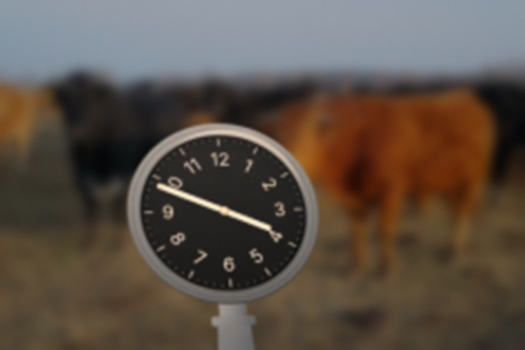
3:49
